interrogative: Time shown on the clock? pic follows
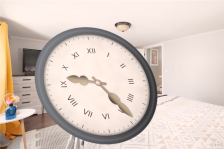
9:24
